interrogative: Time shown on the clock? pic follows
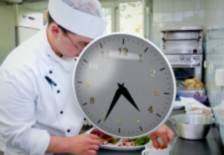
4:34
